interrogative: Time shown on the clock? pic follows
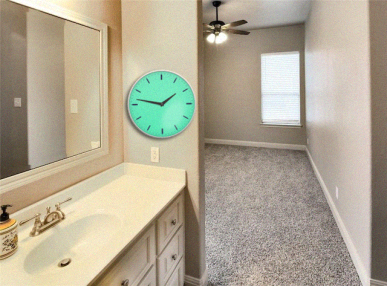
1:47
